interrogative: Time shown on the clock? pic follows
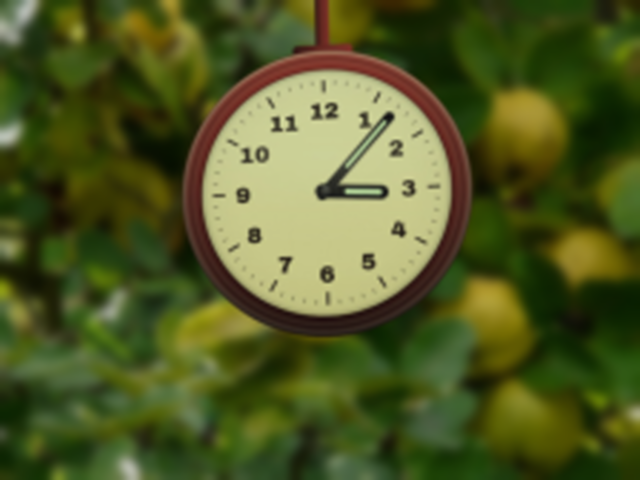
3:07
